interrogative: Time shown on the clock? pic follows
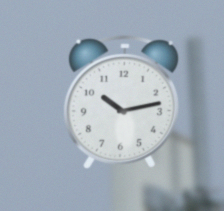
10:13
